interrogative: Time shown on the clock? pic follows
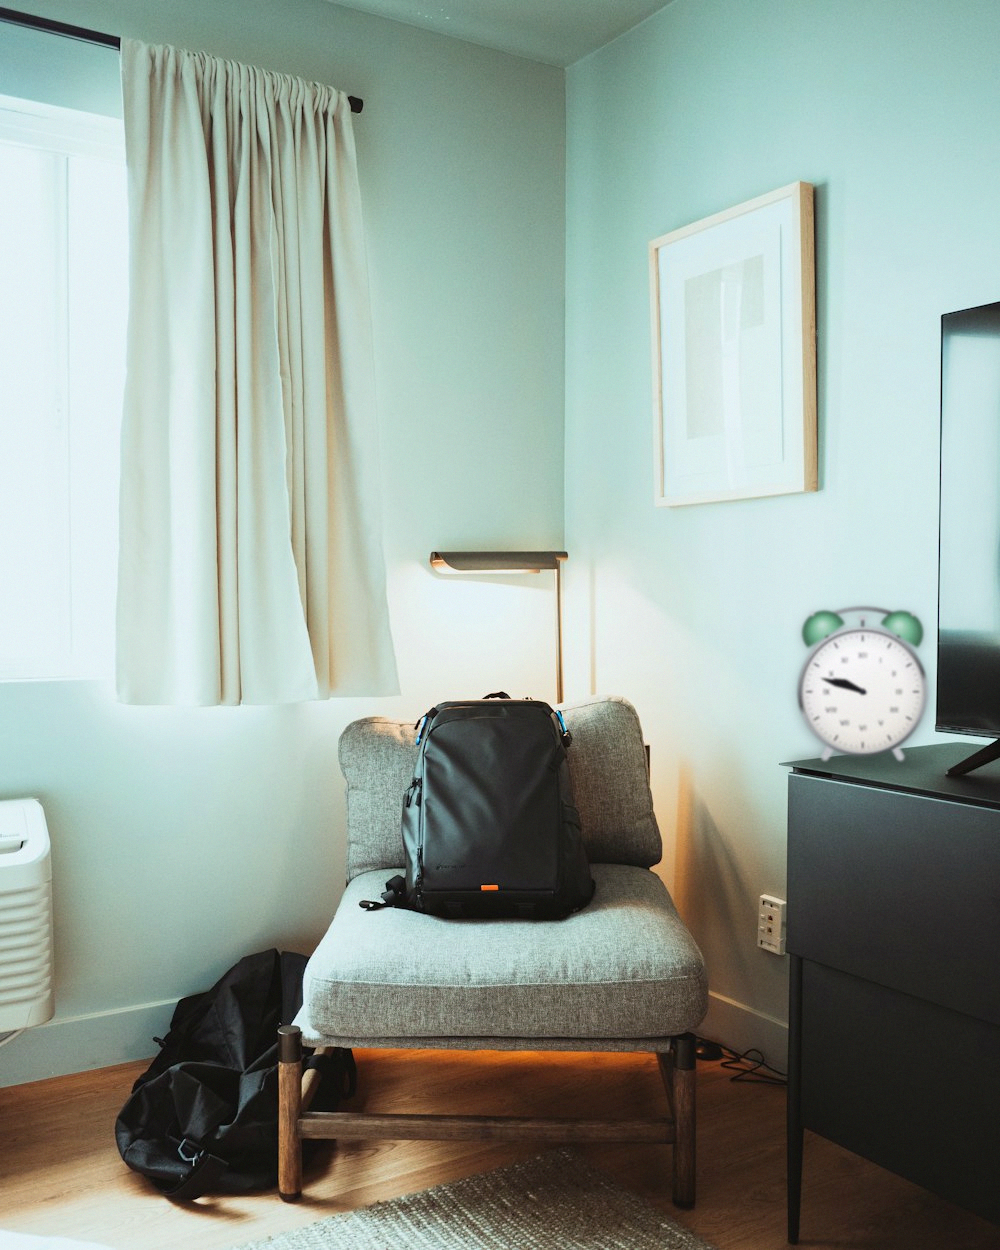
9:48
